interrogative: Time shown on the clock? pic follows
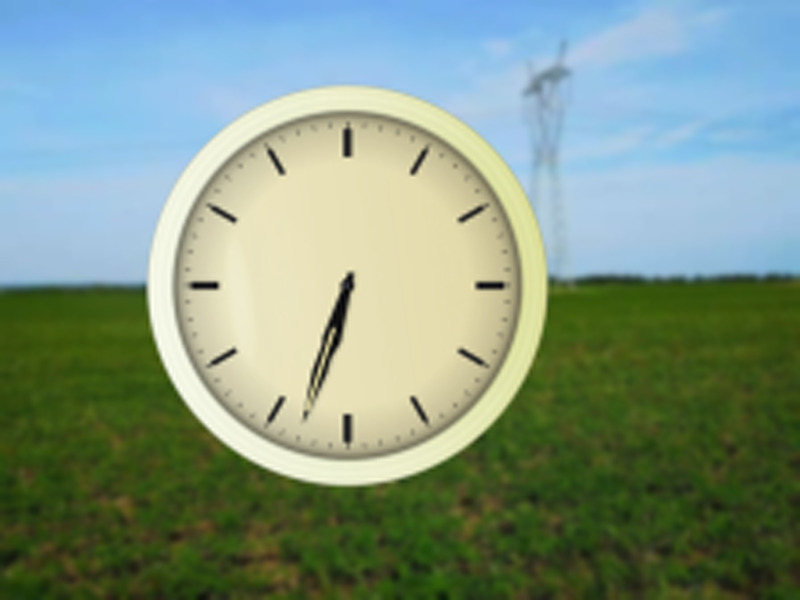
6:33
